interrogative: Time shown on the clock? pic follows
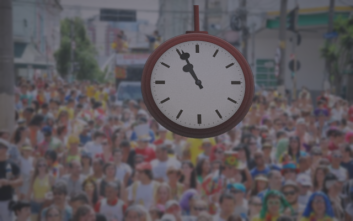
10:56
